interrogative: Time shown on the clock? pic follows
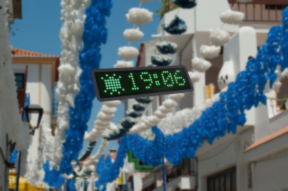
19:06
